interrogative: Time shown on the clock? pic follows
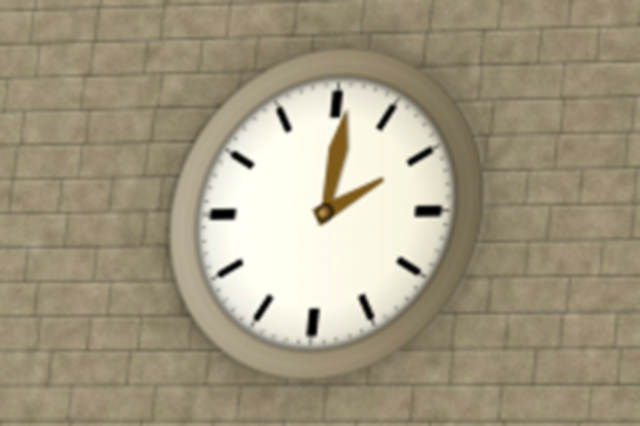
2:01
